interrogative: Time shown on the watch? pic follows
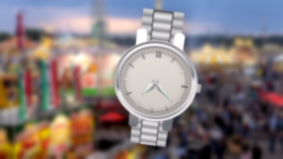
7:22
